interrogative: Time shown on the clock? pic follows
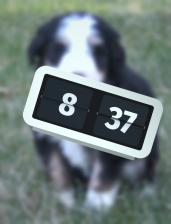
8:37
